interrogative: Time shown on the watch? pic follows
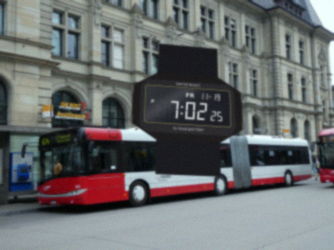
7:02
